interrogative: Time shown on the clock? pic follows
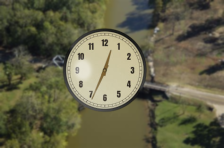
12:34
